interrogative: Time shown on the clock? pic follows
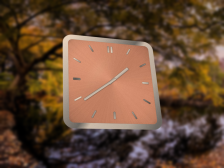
1:39
